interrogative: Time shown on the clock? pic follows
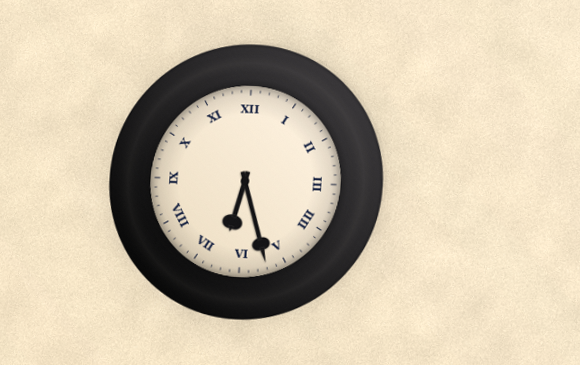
6:27
